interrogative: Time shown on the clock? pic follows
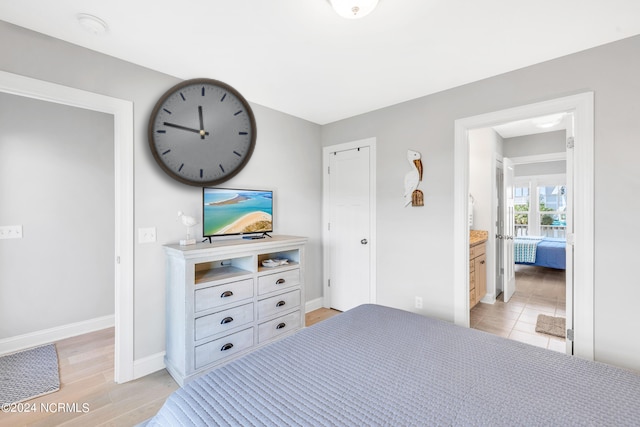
11:47
